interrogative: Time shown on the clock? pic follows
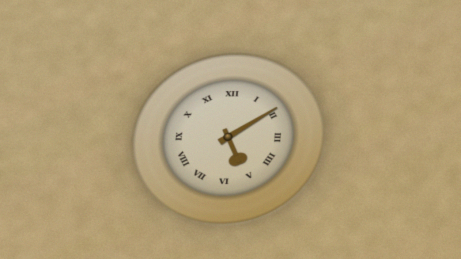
5:09
